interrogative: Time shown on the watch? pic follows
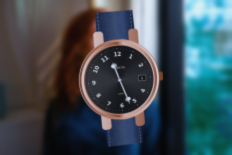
11:27
